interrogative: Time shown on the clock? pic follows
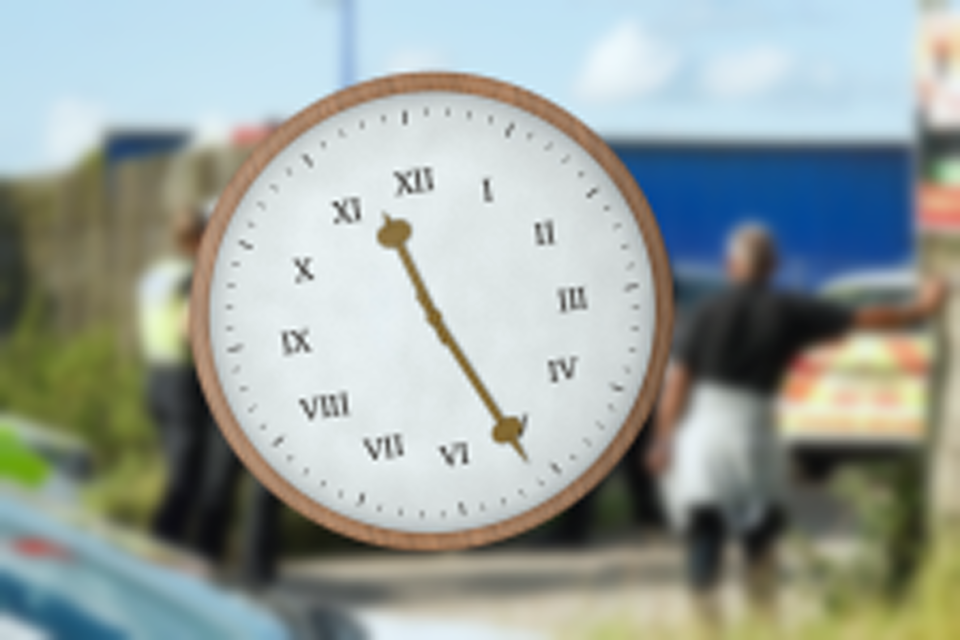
11:26
